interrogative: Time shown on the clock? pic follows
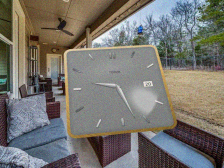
9:27
